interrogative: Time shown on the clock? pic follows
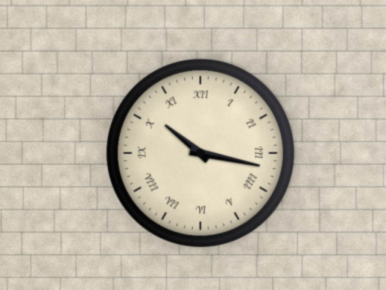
10:17
